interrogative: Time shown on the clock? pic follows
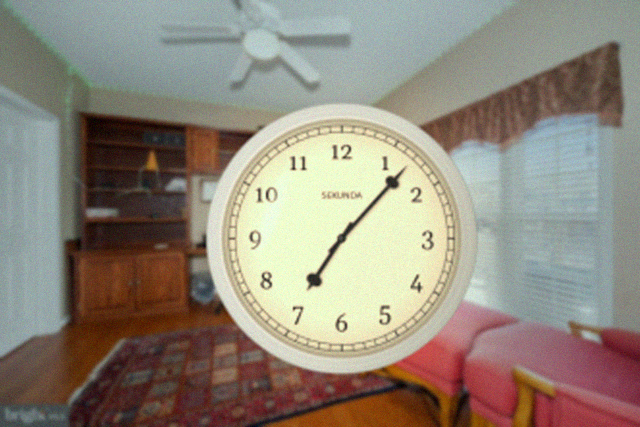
7:07
